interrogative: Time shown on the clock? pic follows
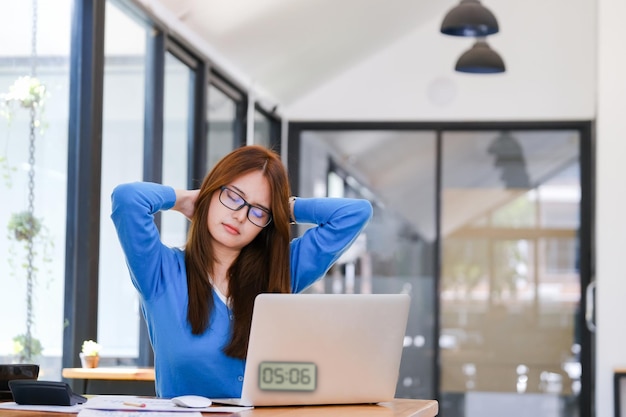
5:06
